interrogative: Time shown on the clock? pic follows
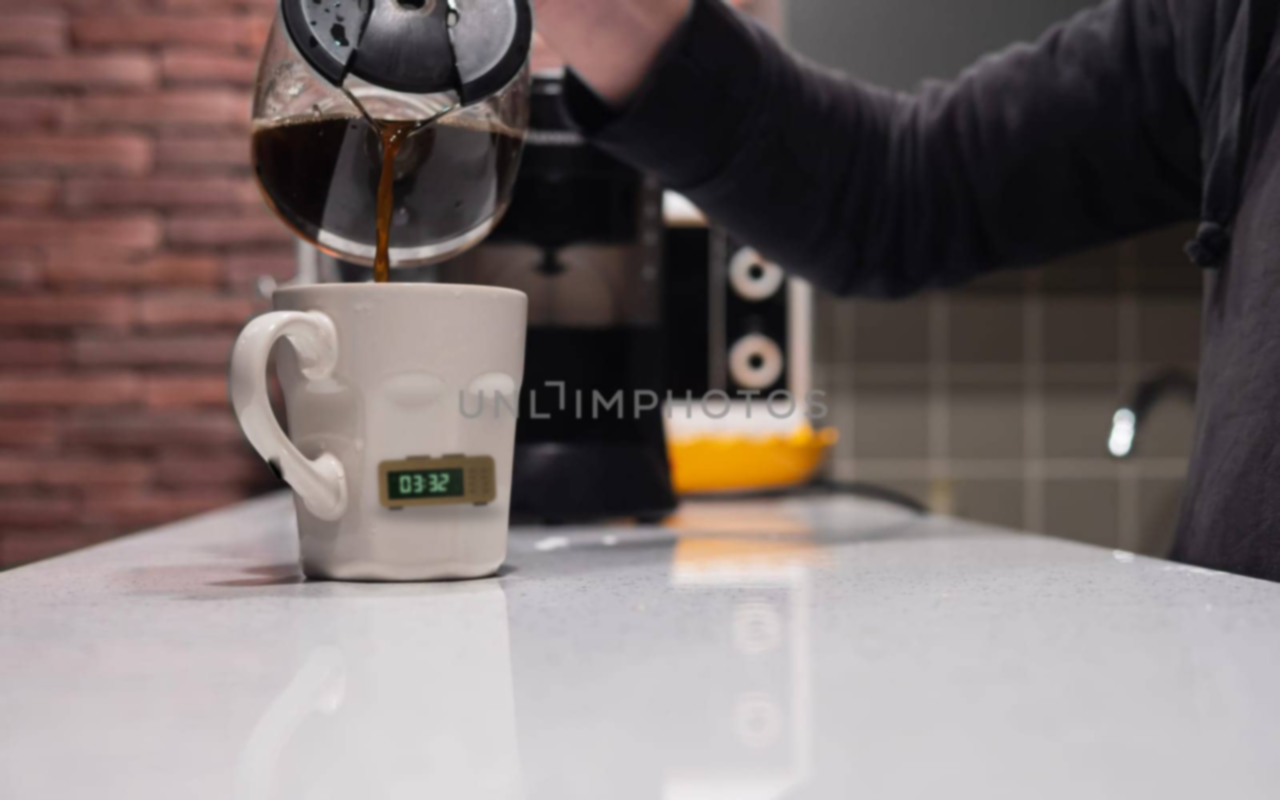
3:32
